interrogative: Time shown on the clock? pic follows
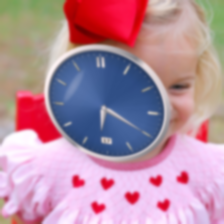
6:20
